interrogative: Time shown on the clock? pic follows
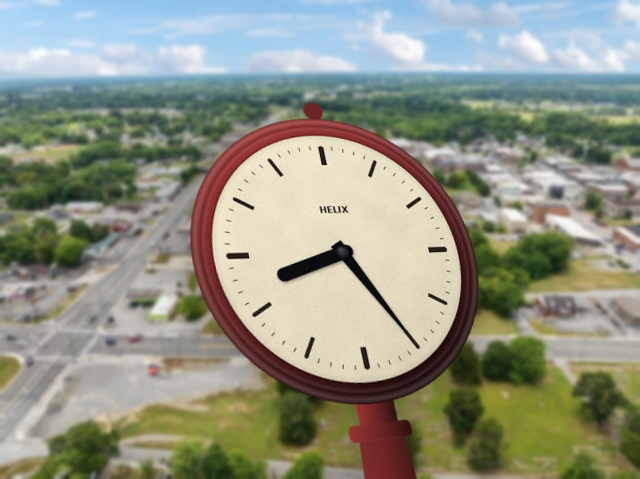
8:25
